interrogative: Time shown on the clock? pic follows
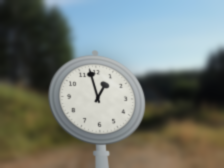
12:58
